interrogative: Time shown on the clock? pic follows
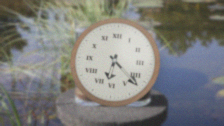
6:22
